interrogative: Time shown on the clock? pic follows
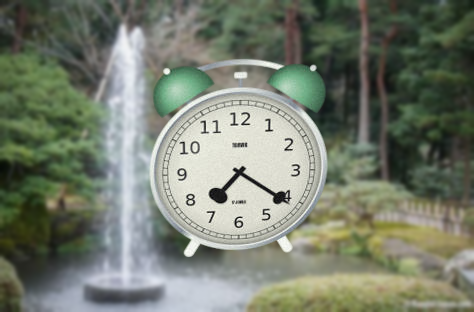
7:21
